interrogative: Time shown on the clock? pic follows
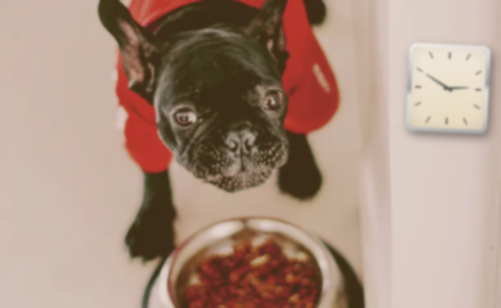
2:50
